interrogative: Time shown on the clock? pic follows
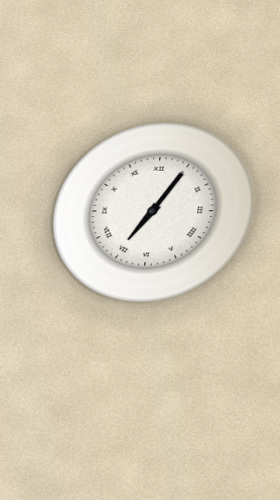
7:05
